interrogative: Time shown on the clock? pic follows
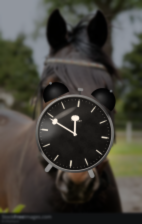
11:49
